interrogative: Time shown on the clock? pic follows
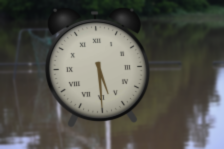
5:30
